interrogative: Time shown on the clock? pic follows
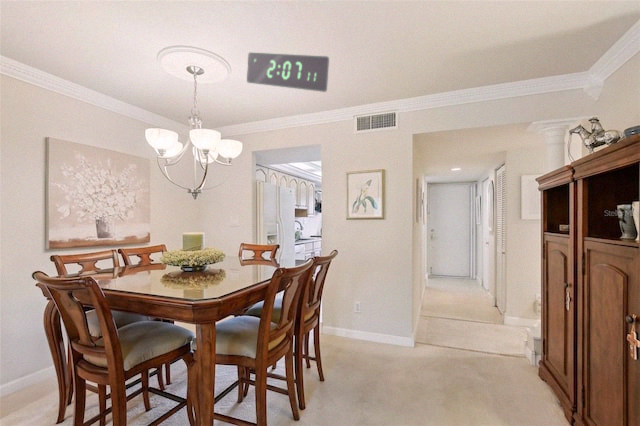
2:07:11
